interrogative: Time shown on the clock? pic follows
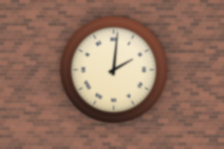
2:01
